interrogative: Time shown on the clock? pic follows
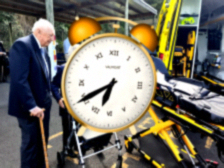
6:40
